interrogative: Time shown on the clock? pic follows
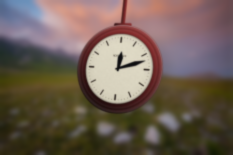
12:12
